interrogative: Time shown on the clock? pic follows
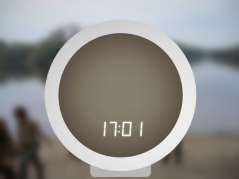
17:01
